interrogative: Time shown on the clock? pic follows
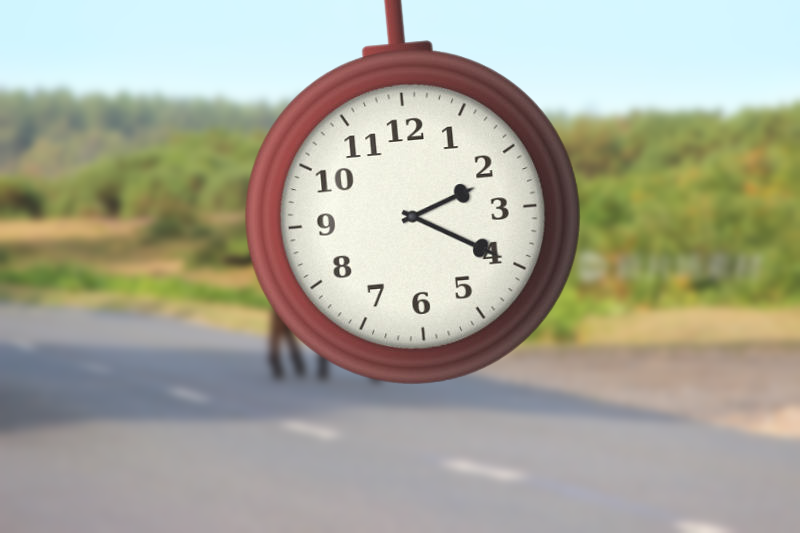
2:20
